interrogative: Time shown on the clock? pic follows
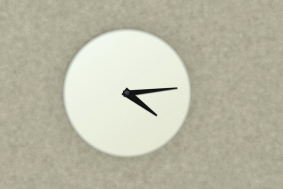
4:14
